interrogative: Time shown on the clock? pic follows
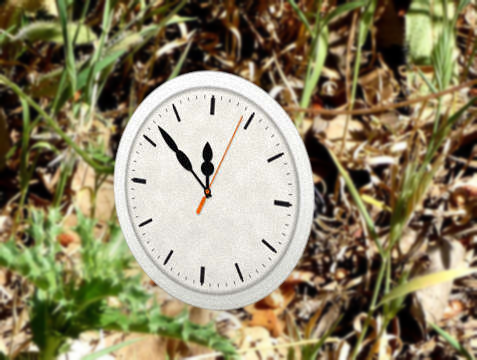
11:52:04
